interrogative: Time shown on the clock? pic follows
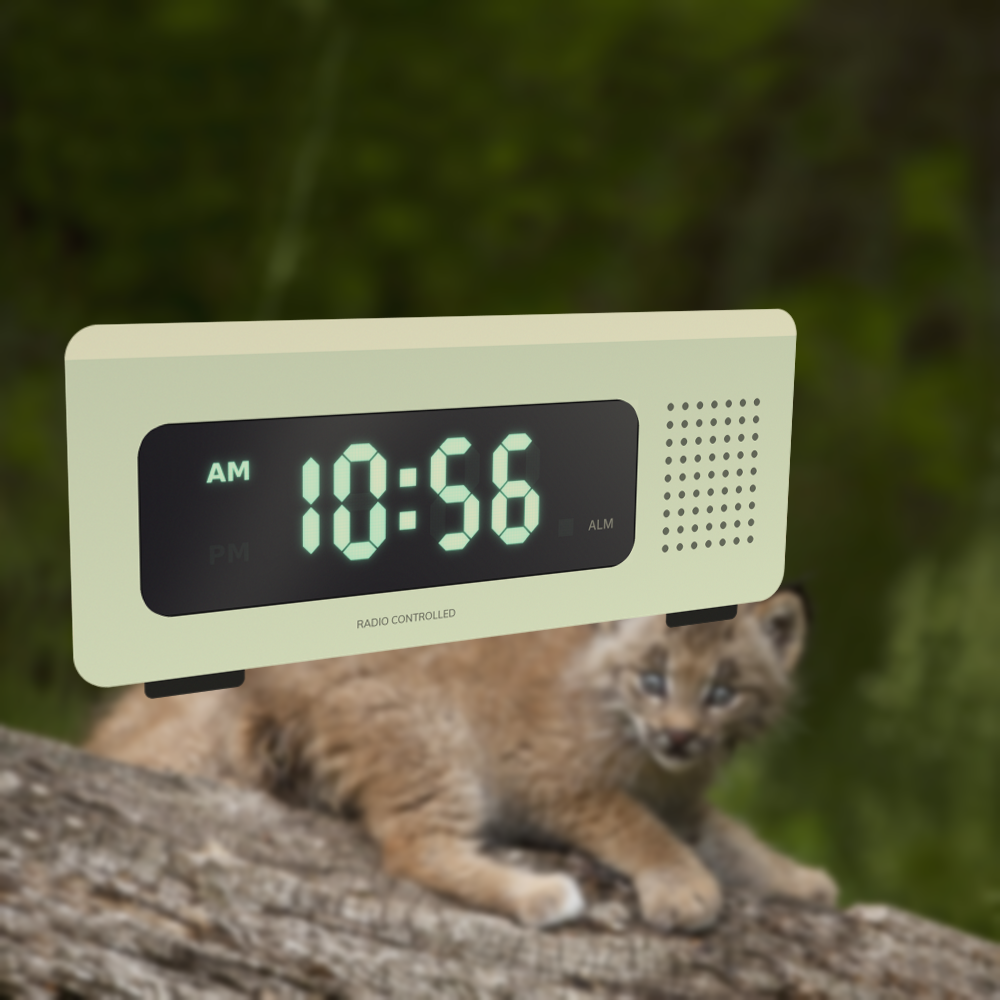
10:56
